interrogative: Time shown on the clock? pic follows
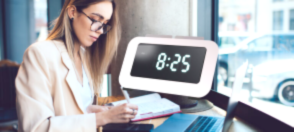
8:25
